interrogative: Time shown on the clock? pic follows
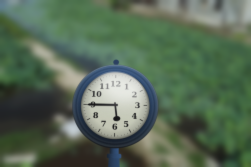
5:45
